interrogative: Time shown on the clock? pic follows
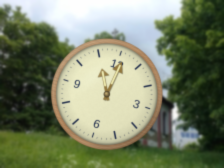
11:01
